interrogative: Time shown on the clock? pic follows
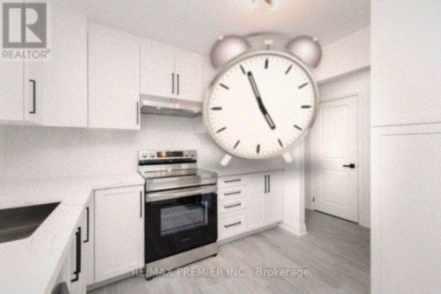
4:56
